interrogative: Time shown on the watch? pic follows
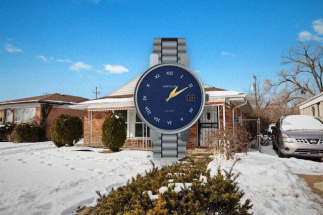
1:10
